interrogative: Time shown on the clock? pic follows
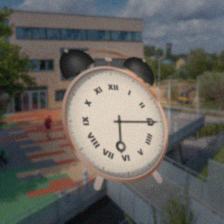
6:15
